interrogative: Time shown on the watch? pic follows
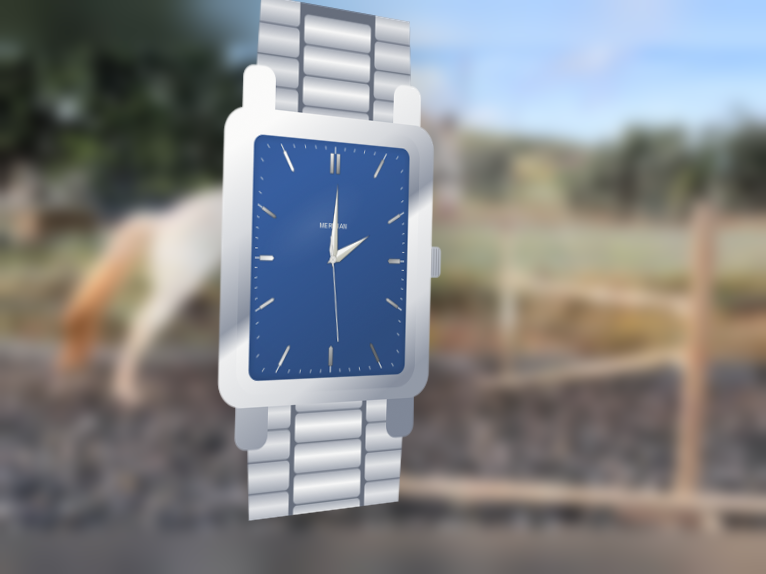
2:00:29
